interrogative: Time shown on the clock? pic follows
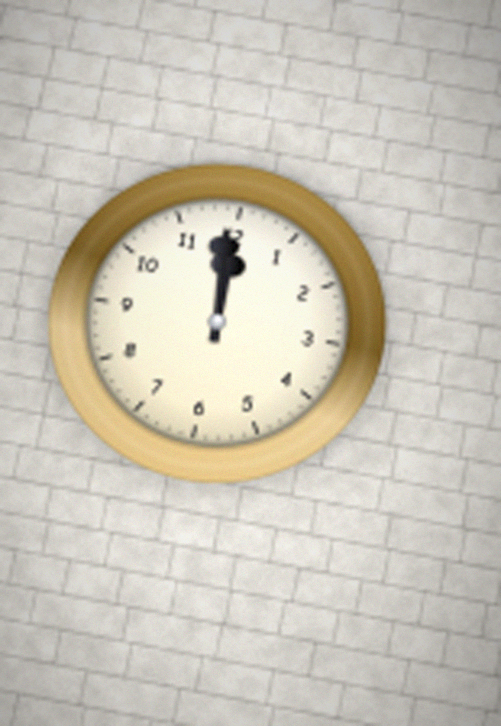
11:59
